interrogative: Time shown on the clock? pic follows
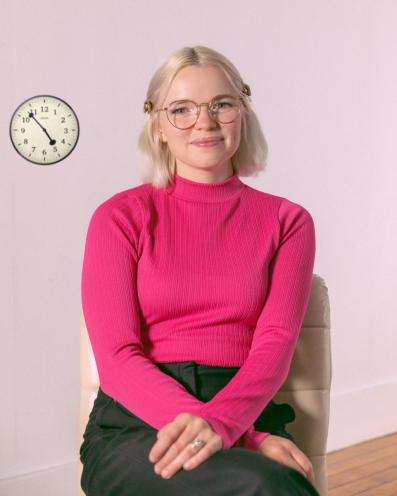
4:53
